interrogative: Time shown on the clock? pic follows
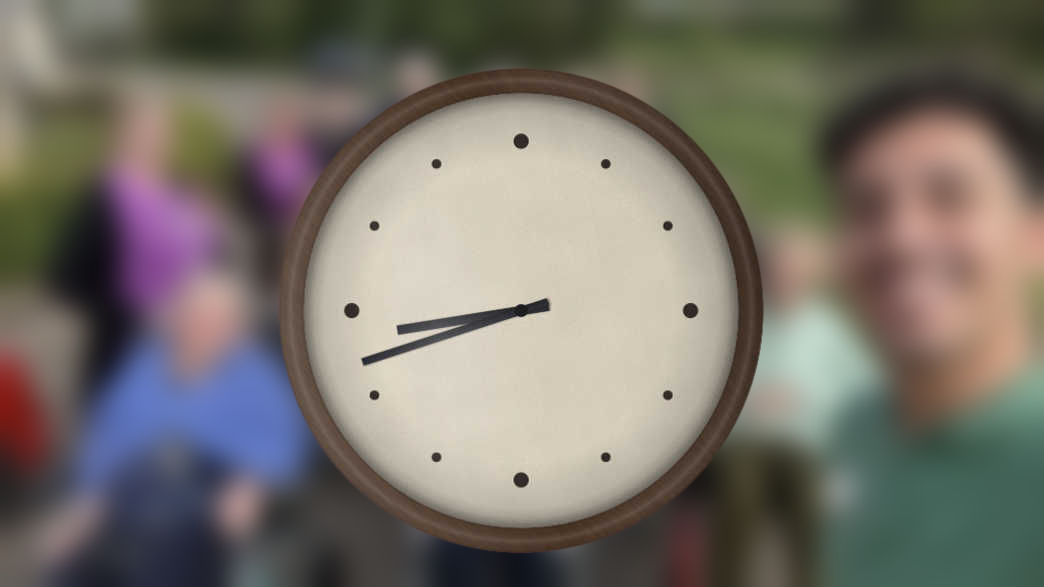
8:42
